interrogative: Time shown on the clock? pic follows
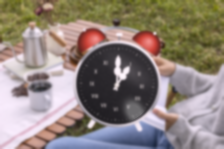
1:00
